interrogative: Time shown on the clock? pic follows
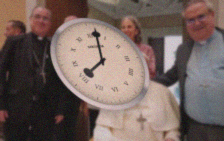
8:02
